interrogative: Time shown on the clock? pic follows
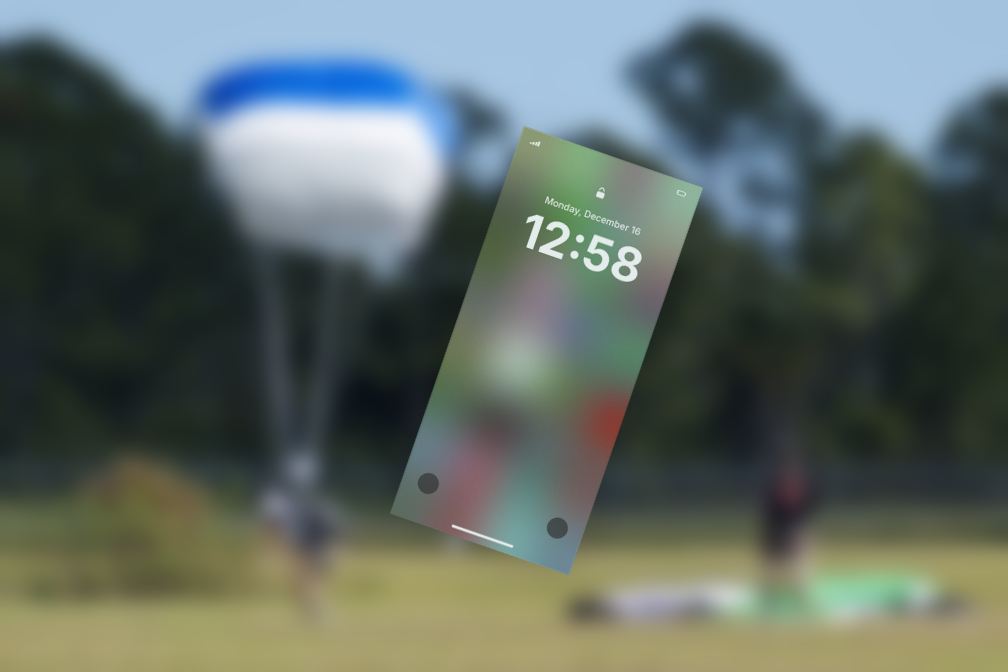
12:58
